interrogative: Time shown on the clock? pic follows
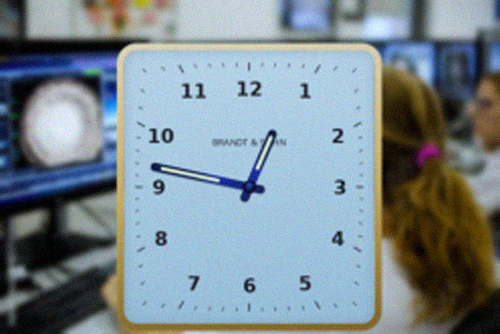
12:47
